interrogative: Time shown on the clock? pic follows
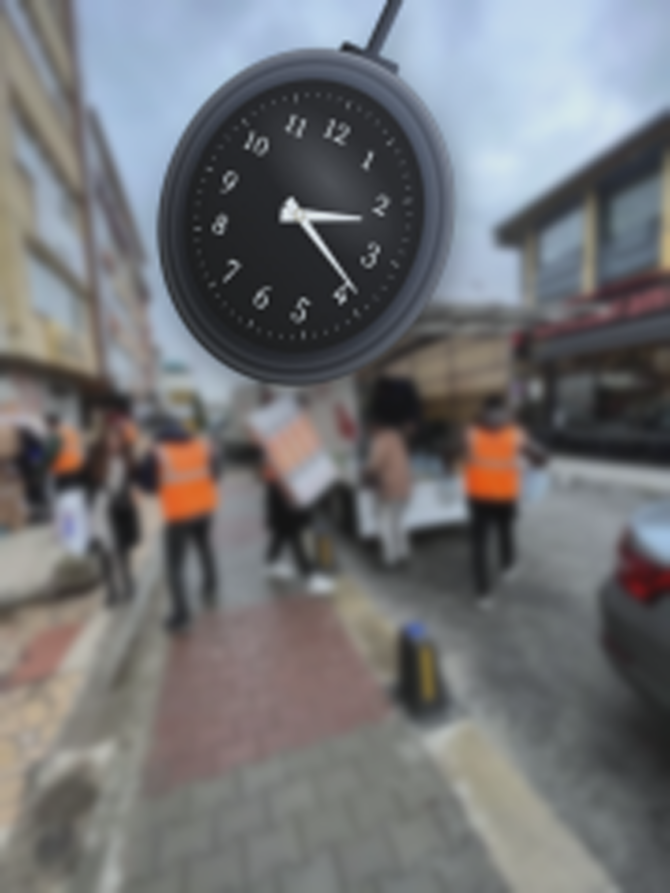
2:19
